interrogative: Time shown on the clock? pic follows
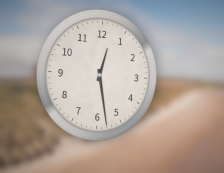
12:28
